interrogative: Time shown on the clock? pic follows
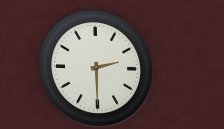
2:30
